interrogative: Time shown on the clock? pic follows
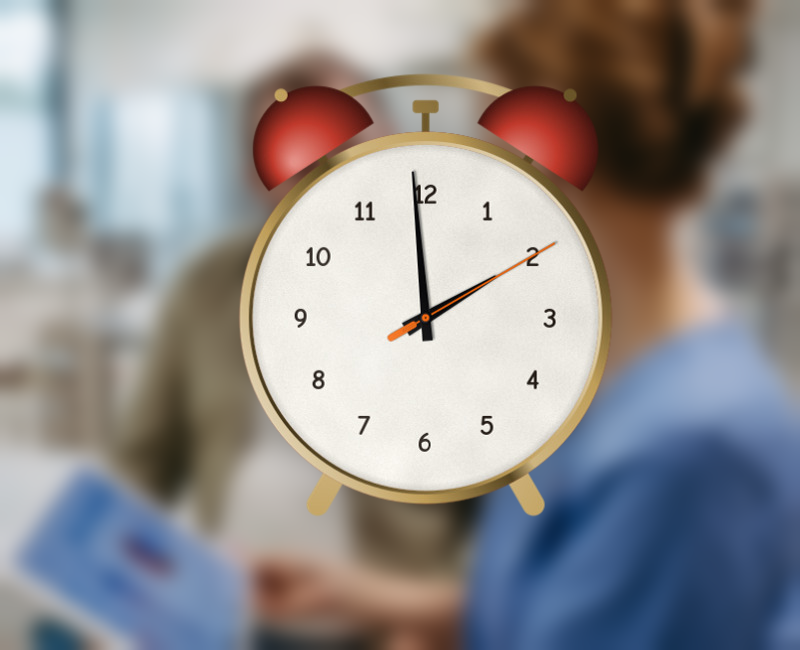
1:59:10
